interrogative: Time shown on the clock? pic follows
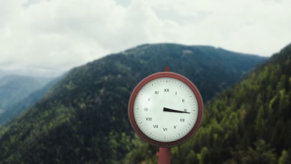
3:16
